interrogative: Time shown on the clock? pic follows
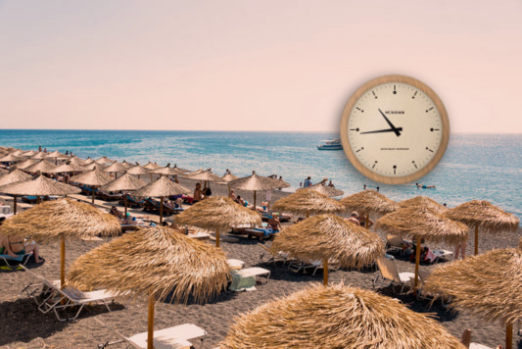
10:44
